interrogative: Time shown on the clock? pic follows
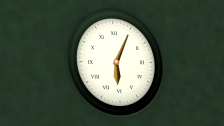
6:05
